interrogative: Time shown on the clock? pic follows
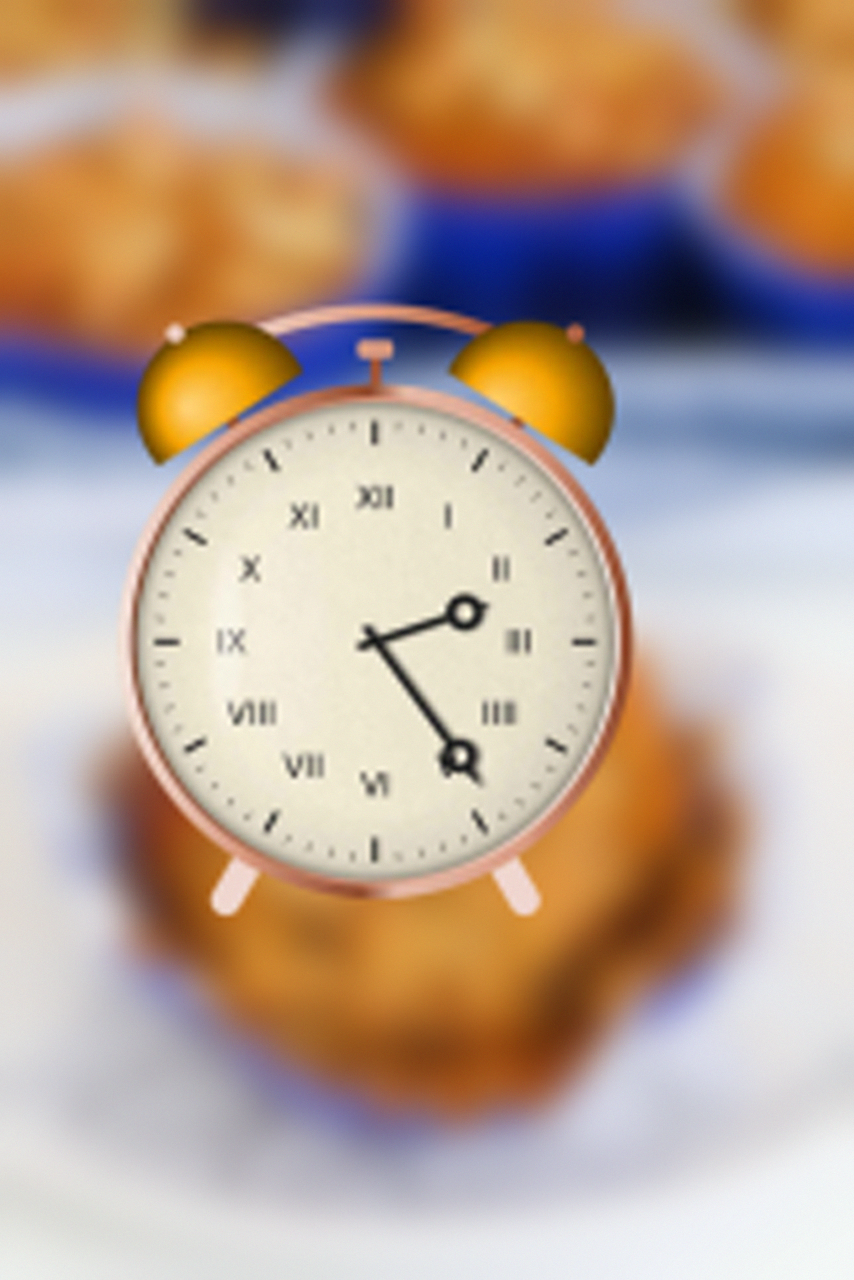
2:24
